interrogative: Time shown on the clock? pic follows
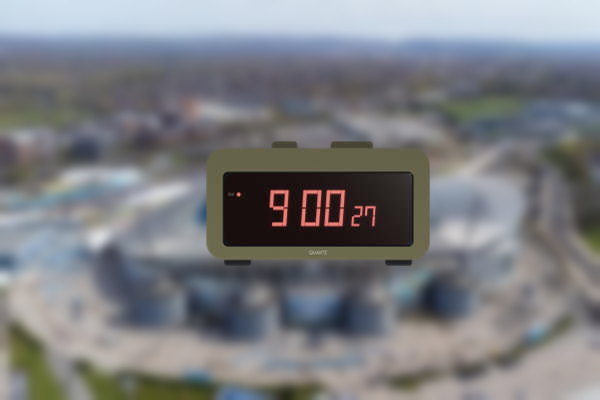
9:00:27
